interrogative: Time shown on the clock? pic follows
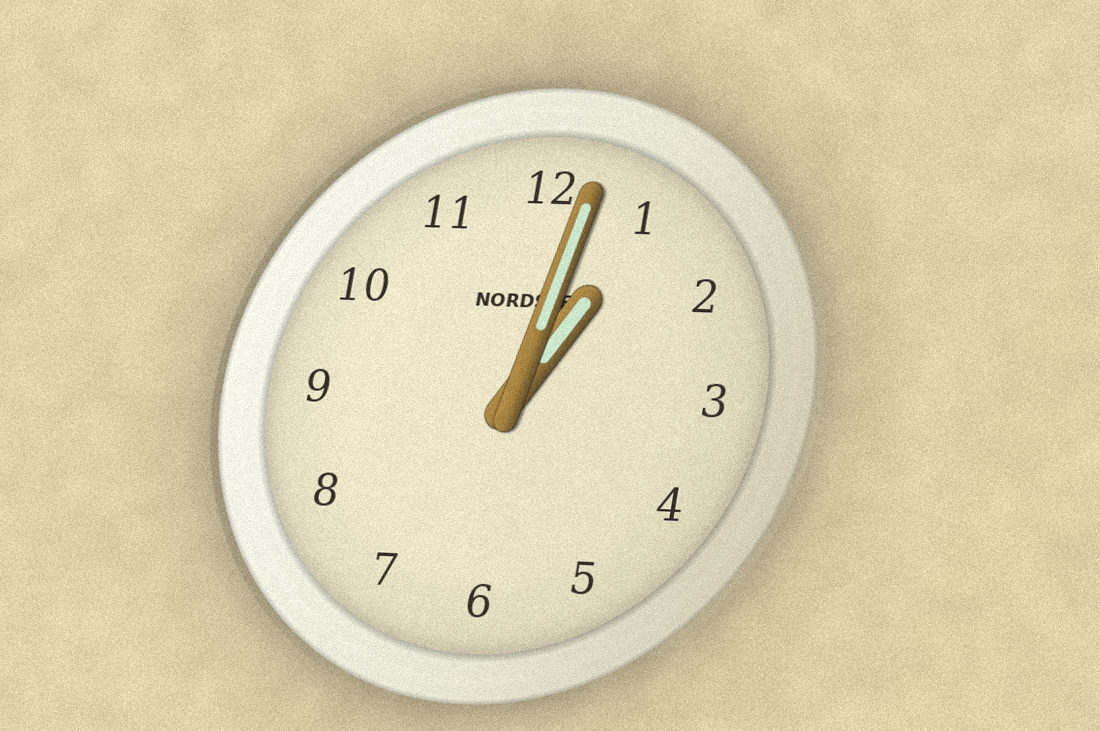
1:02
